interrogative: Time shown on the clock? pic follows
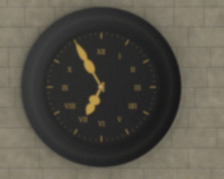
6:55
